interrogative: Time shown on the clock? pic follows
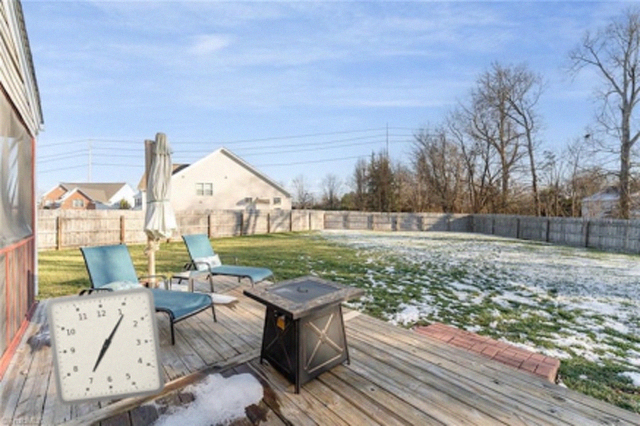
7:06
